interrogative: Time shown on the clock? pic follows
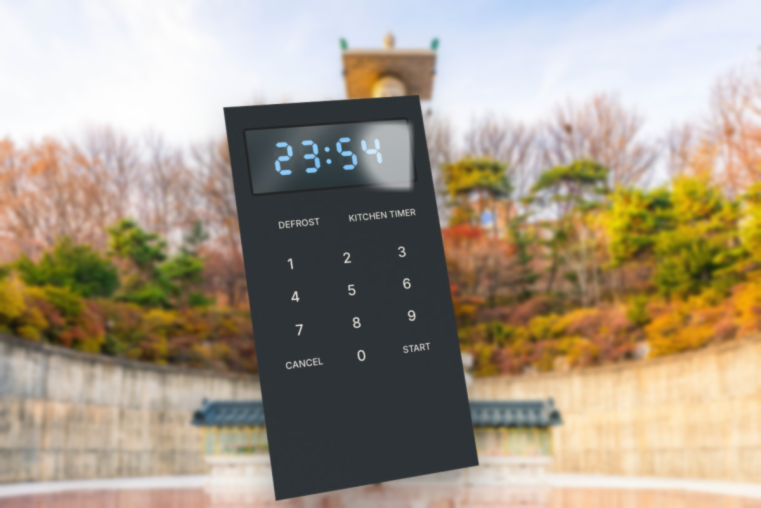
23:54
